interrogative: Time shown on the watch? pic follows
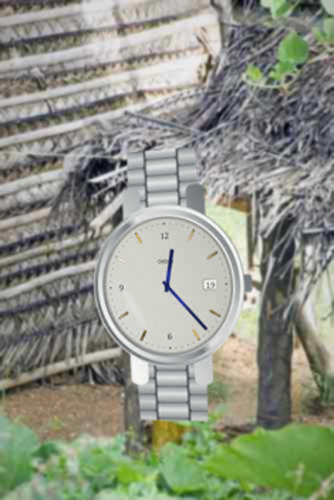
12:23
